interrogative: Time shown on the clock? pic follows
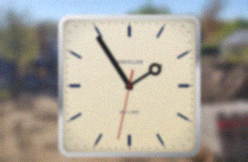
1:54:32
